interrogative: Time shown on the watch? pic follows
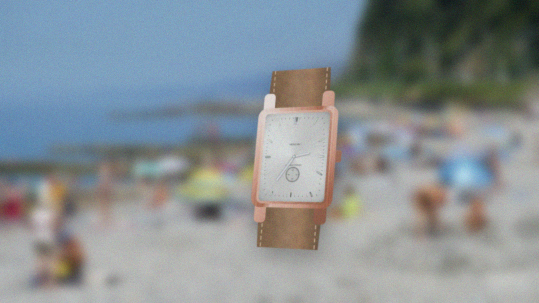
2:36
